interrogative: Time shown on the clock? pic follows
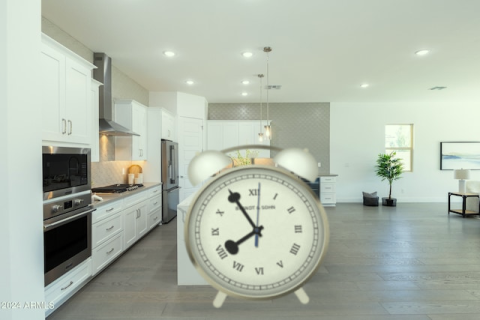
7:55:01
